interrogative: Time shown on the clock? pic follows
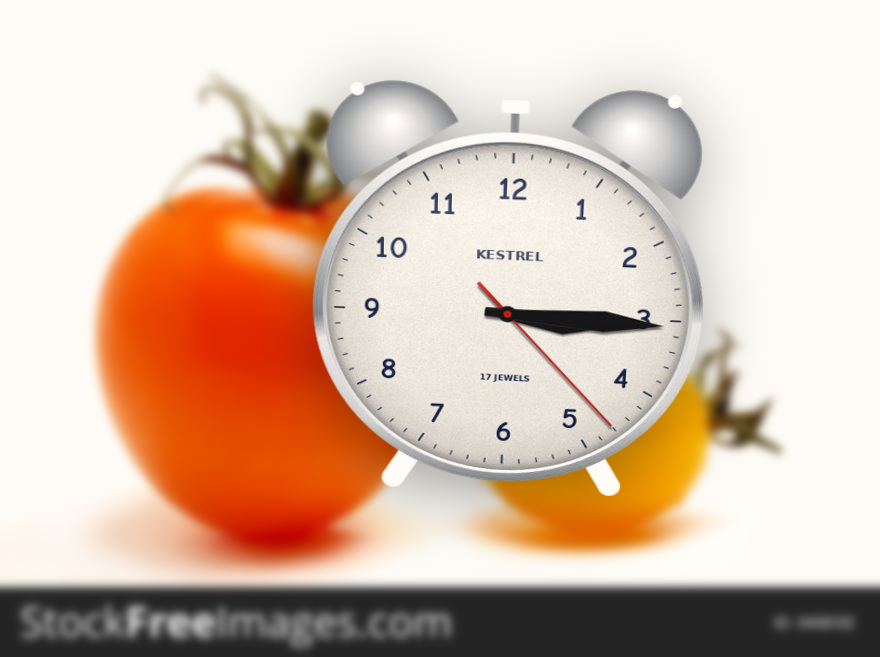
3:15:23
